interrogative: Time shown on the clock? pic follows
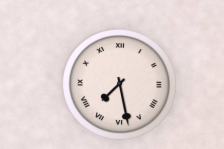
7:28
